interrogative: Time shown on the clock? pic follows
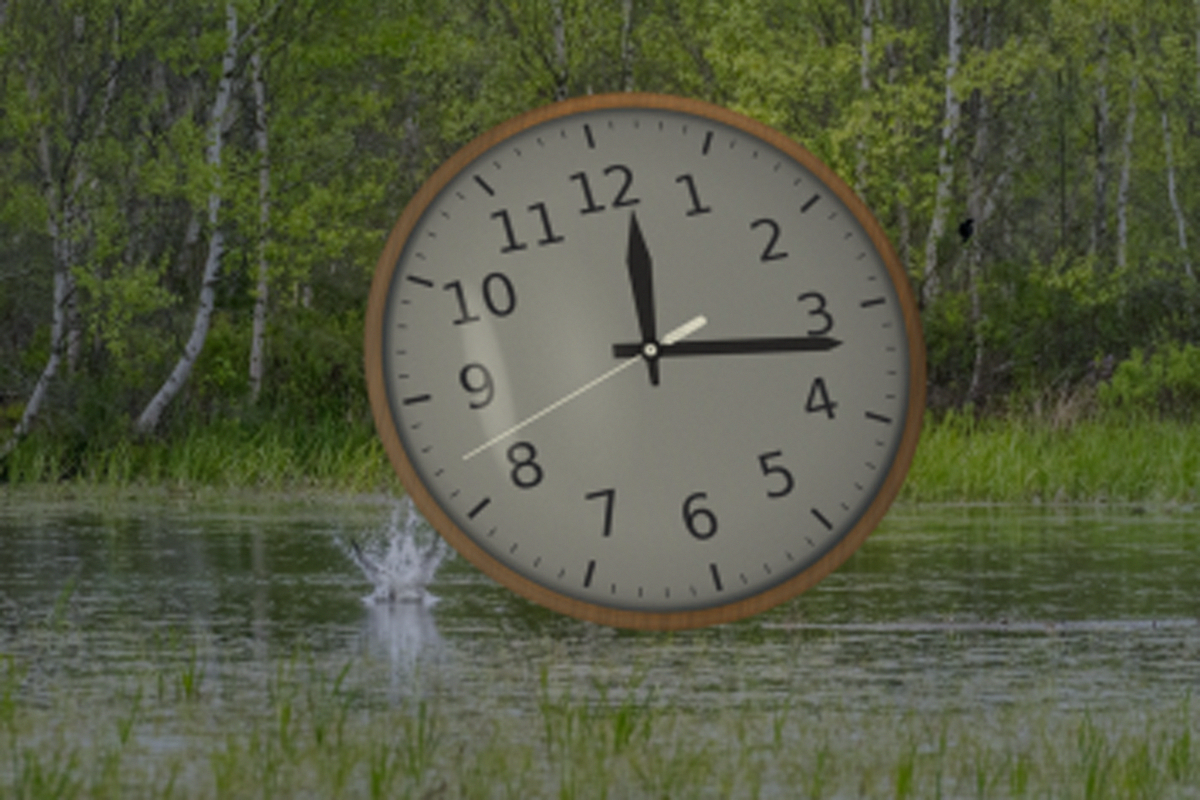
12:16:42
